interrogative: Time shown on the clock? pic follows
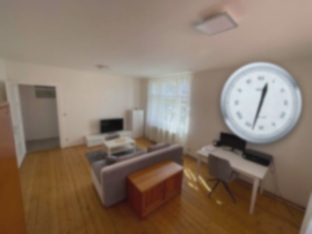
12:33
